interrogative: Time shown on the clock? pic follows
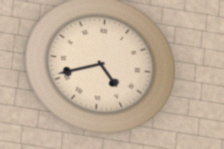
4:41
